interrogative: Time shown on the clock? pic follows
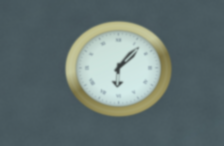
6:07
